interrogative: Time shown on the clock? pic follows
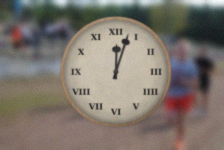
12:03
